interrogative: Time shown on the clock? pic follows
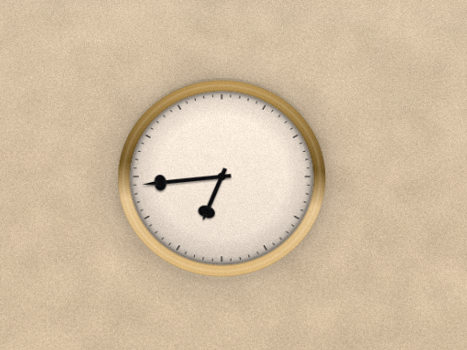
6:44
